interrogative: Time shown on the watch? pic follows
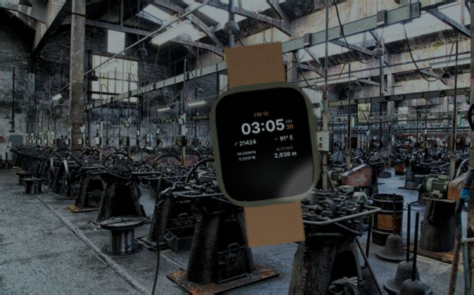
3:05
